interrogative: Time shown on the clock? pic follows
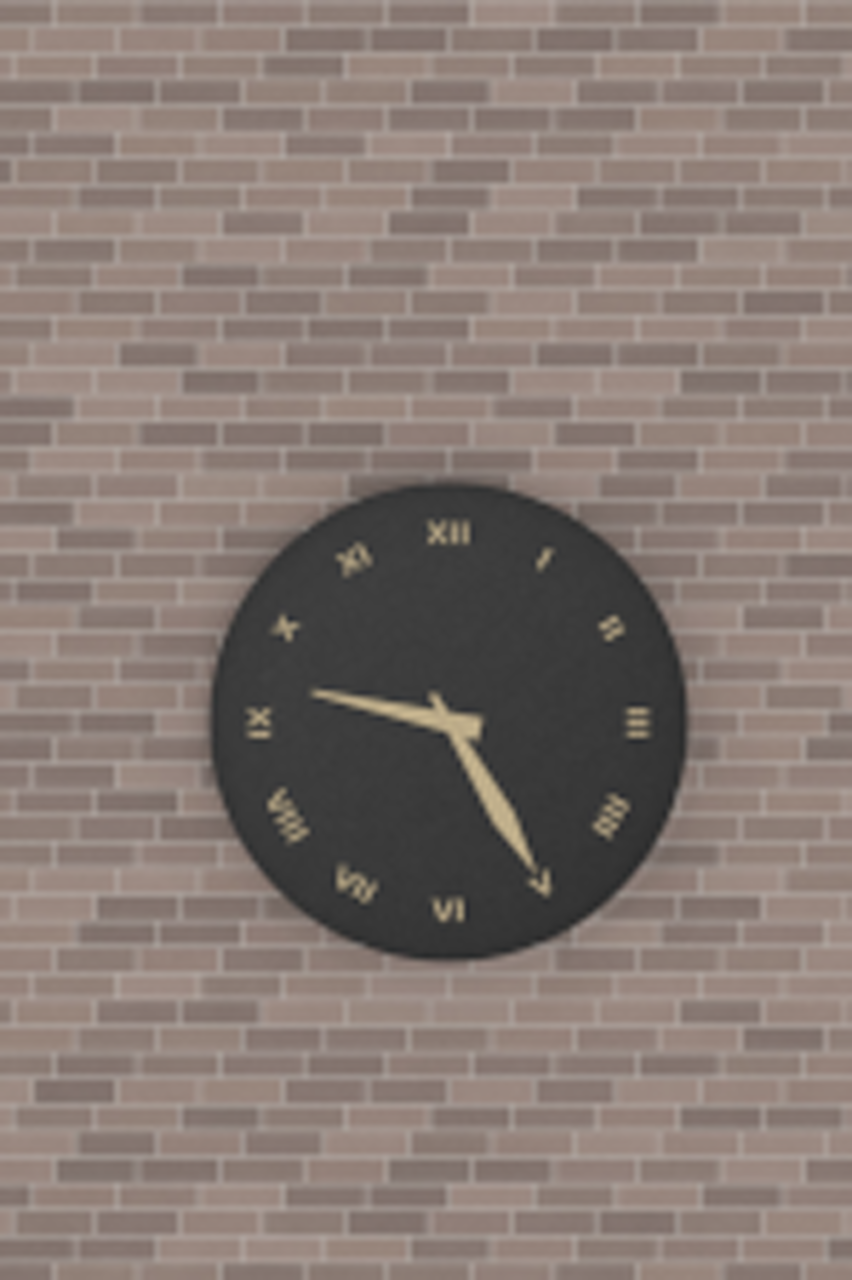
9:25
